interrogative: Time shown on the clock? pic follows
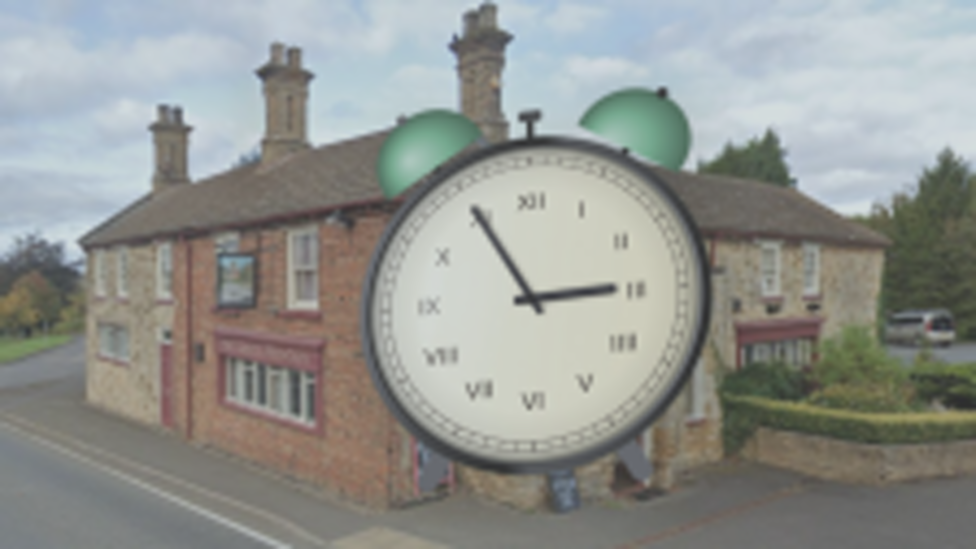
2:55
